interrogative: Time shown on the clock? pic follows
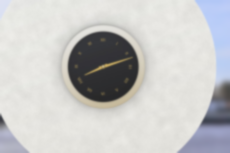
8:12
